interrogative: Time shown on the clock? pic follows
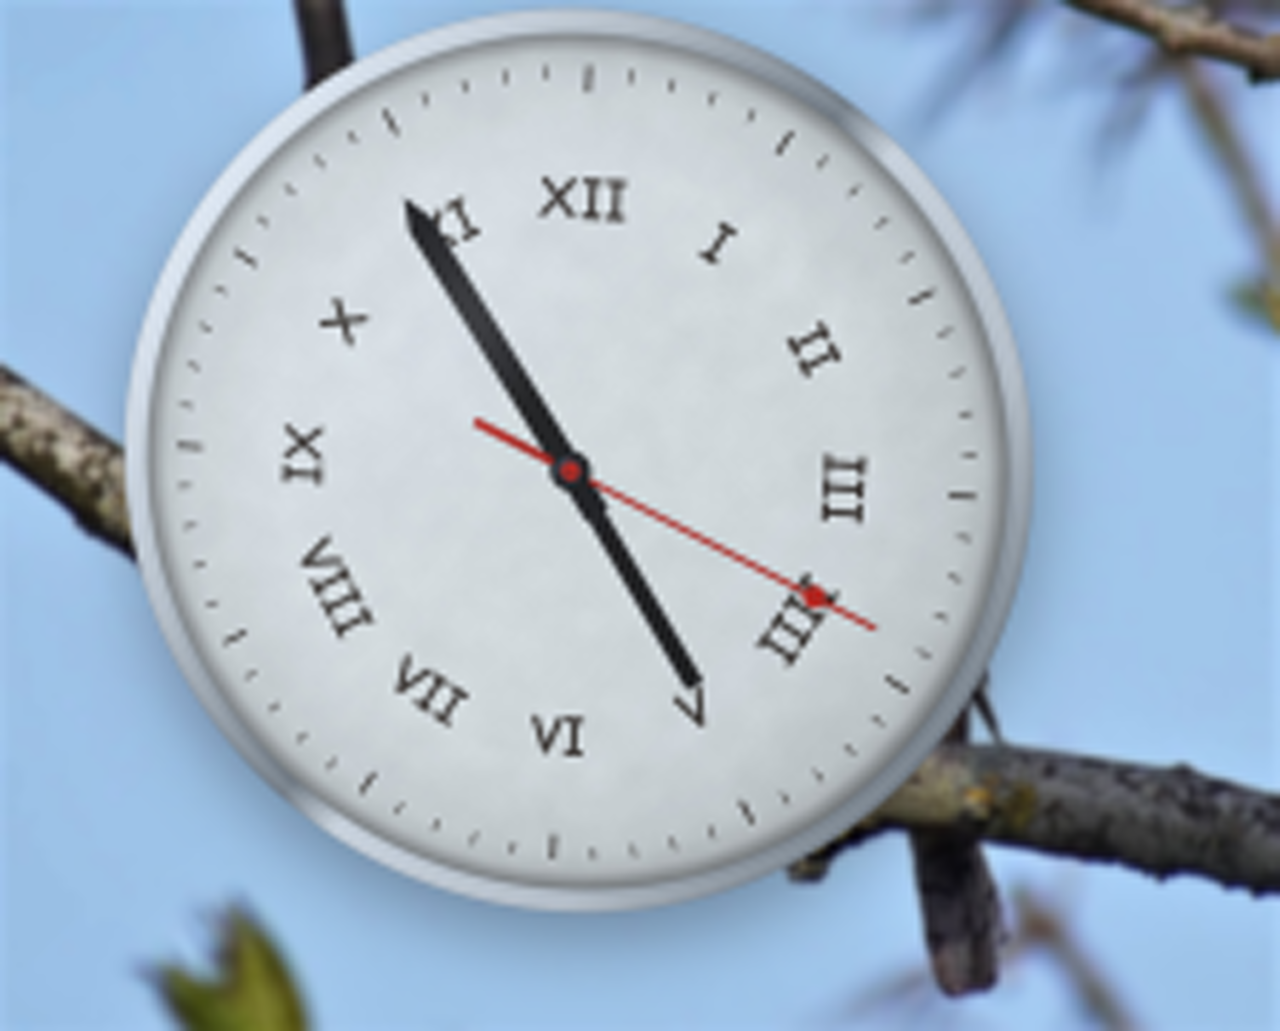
4:54:19
